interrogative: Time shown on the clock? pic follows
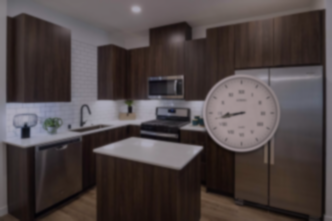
8:43
